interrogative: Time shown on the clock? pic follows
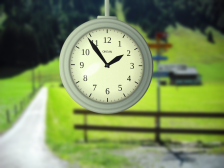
1:54
